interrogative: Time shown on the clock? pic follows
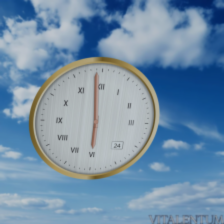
5:59
